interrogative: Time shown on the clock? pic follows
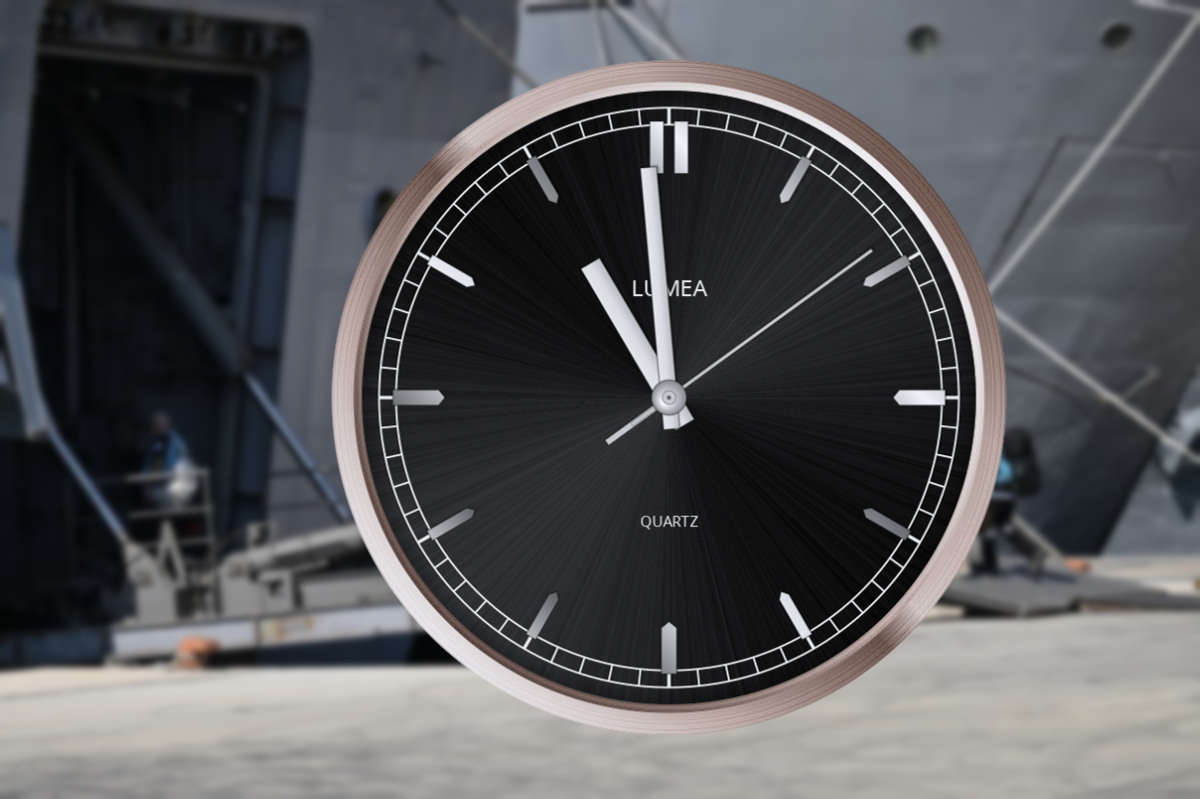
10:59:09
